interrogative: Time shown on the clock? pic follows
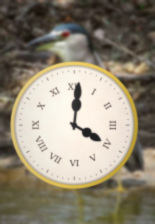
4:01
